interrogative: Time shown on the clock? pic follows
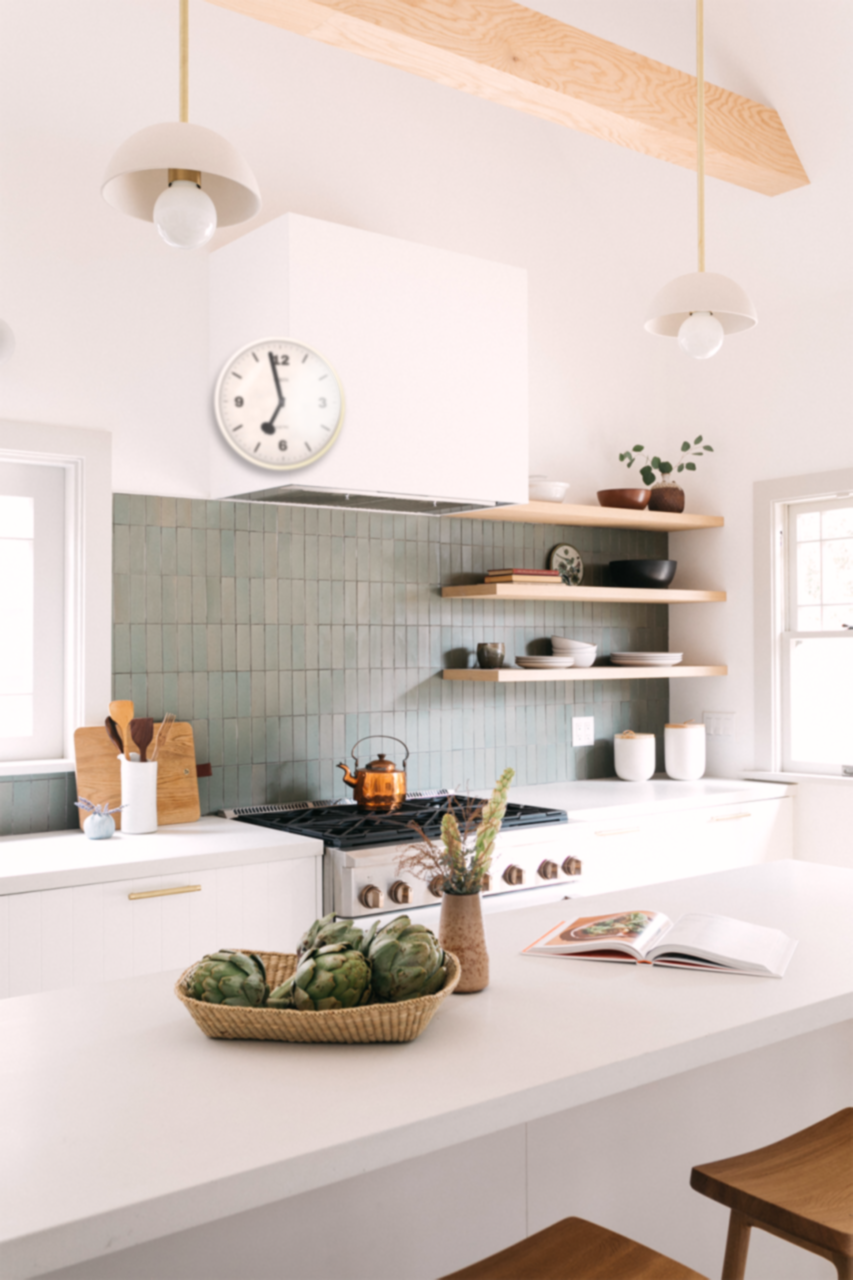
6:58
